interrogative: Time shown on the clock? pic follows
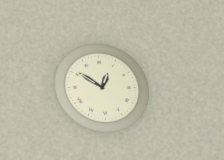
12:51
